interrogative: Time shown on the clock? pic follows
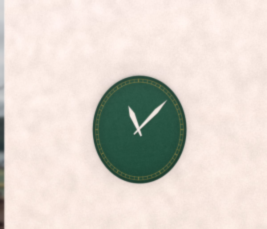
11:08
